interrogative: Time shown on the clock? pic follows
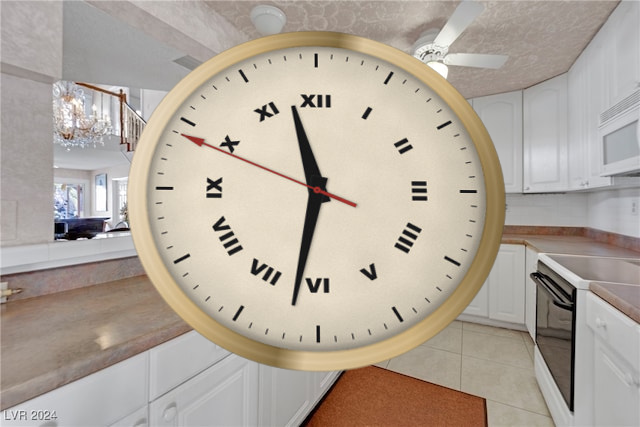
11:31:49
